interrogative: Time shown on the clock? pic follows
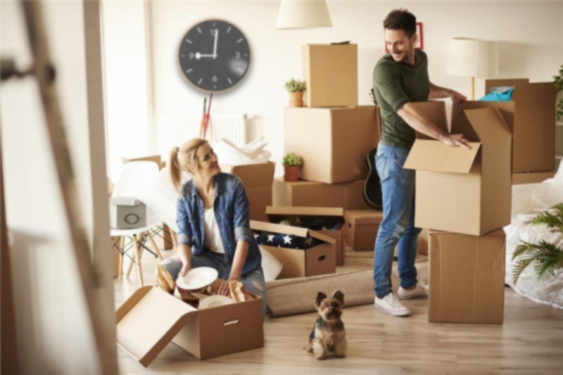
9:01
